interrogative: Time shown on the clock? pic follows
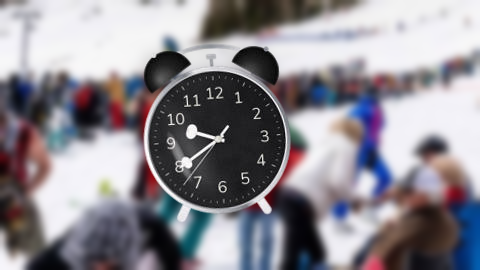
9:39:37
